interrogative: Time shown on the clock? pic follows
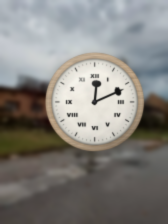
12:11
